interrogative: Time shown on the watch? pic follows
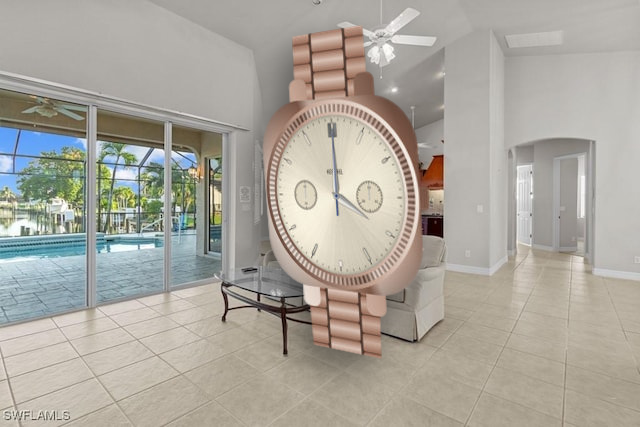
4:00
